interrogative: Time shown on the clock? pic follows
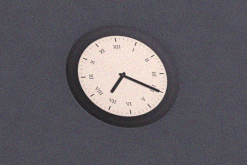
7:20
